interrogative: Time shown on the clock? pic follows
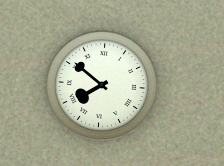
7:51
